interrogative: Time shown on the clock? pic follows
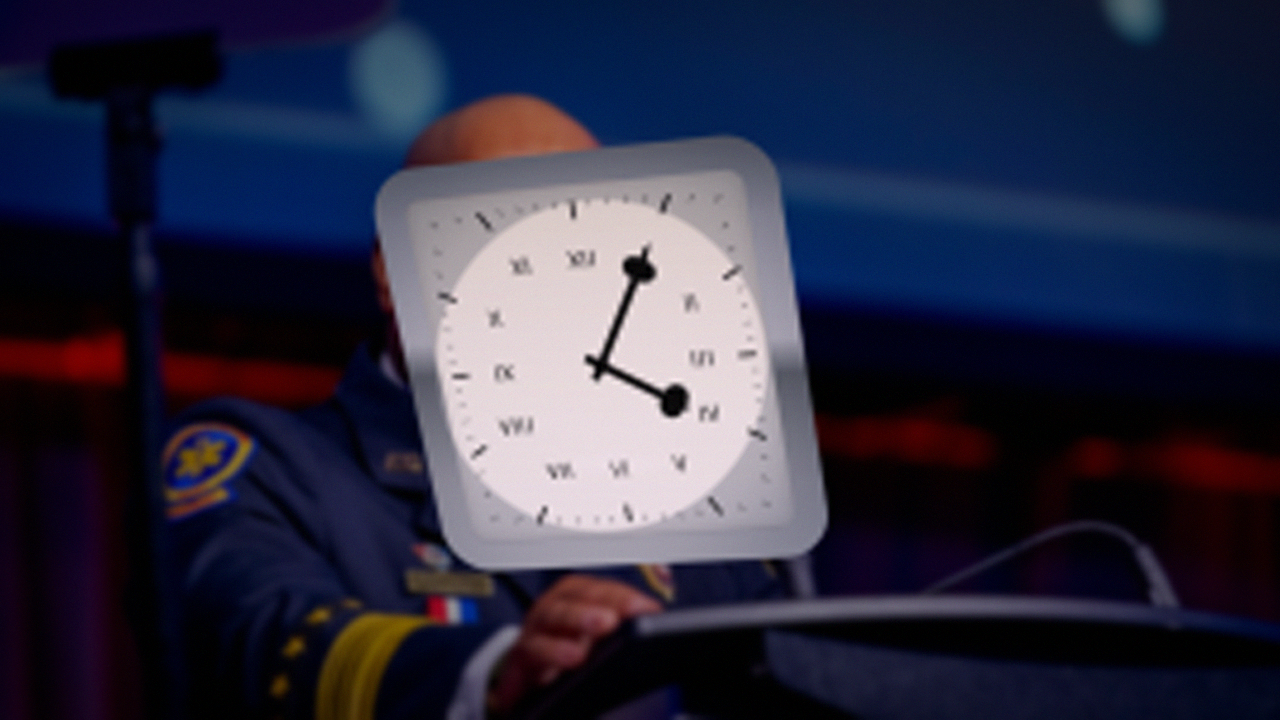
4:05
